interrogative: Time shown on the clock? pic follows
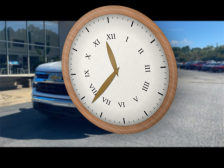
11:38
